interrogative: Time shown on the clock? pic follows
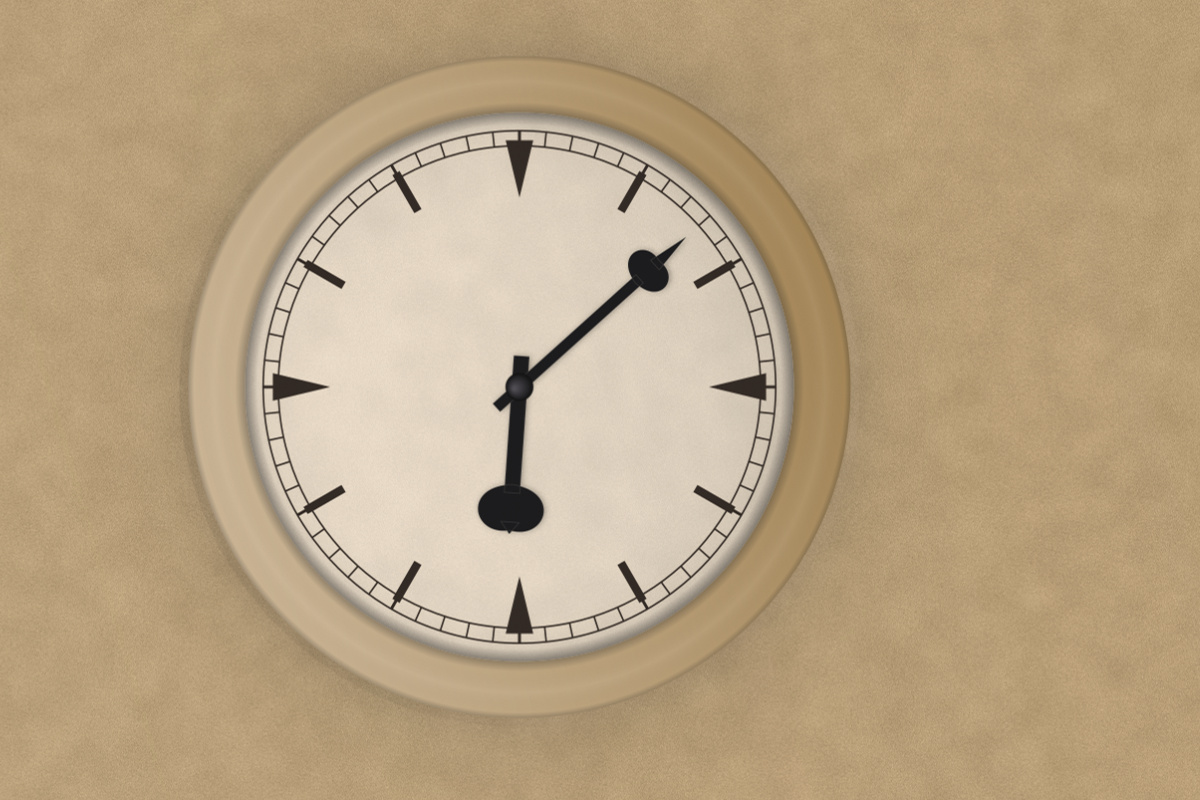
6:08
